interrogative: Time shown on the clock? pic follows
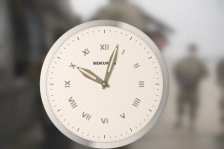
10:03
